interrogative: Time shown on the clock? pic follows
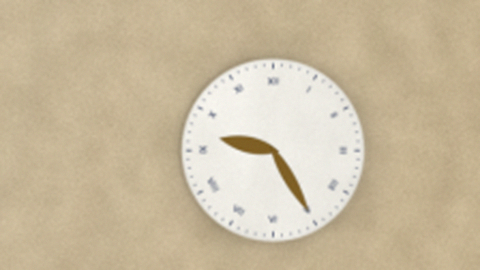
9:25
